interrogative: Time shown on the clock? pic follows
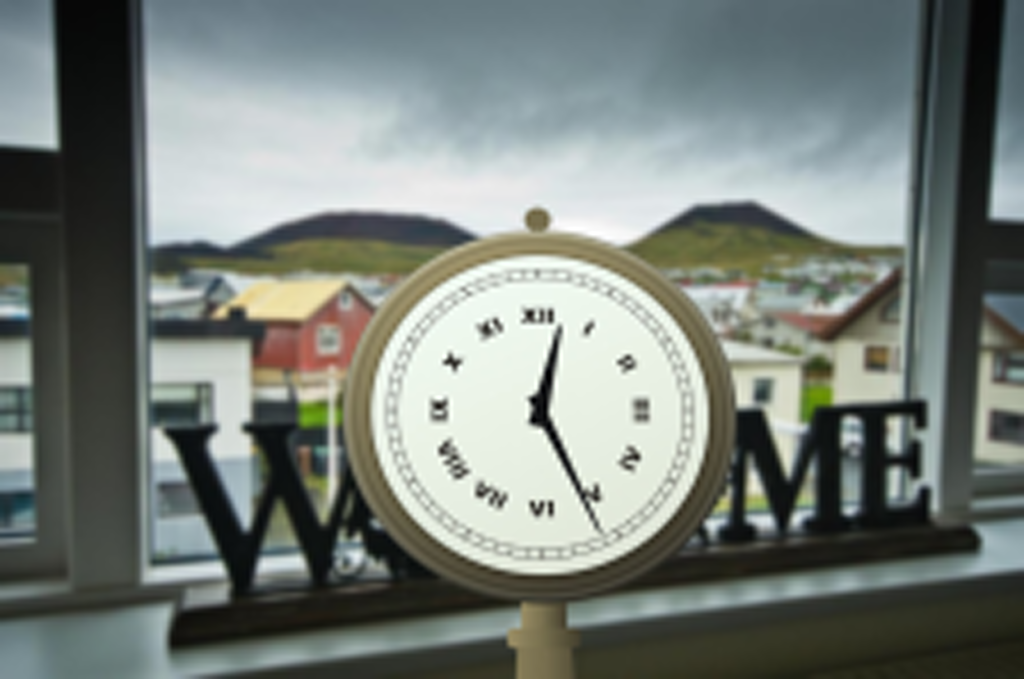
12:26
